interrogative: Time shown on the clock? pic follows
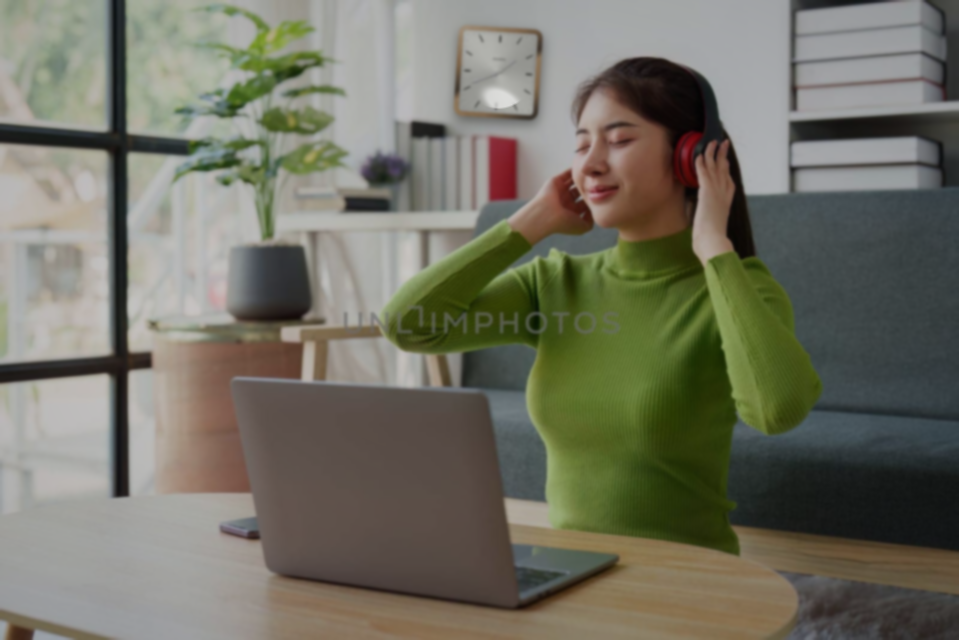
1:41
